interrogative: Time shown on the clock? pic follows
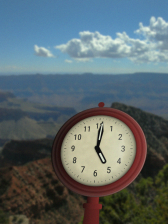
5:01
